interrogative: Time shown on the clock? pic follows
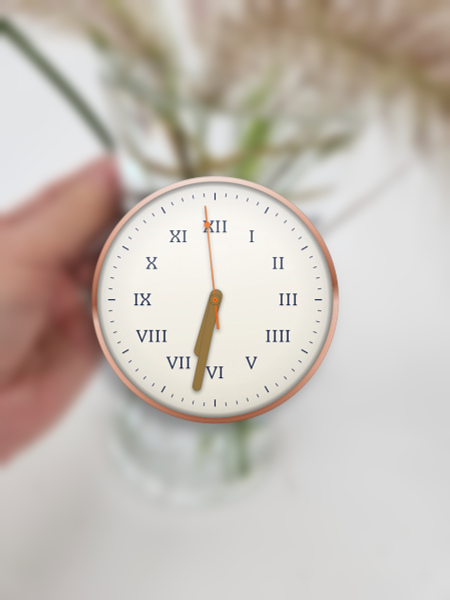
6:31:59
